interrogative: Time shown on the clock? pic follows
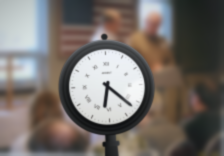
6:22
